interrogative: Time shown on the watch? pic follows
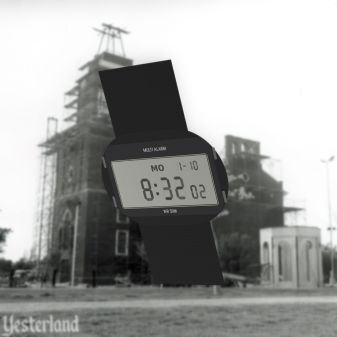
8:32:02
